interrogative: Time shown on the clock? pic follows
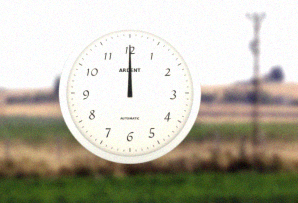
12:00
